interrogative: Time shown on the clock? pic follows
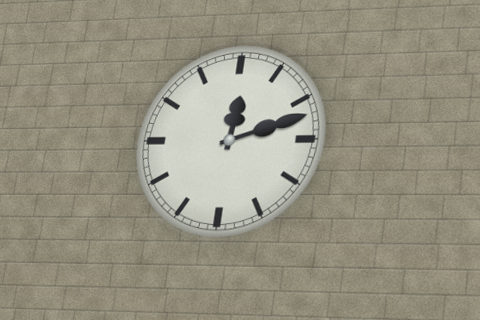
12:12
